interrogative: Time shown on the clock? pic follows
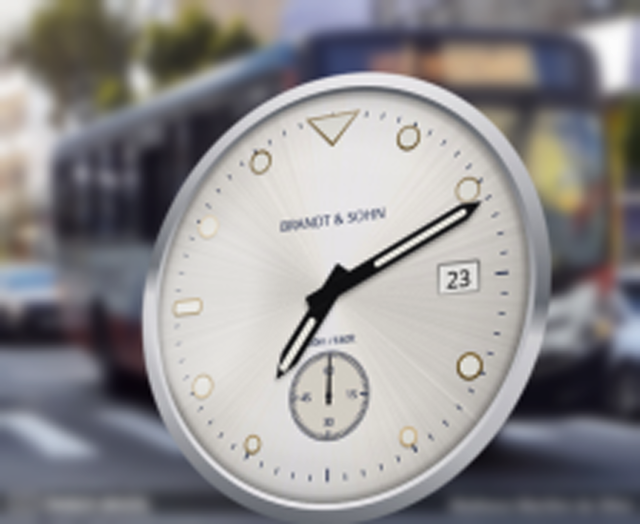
7:11
